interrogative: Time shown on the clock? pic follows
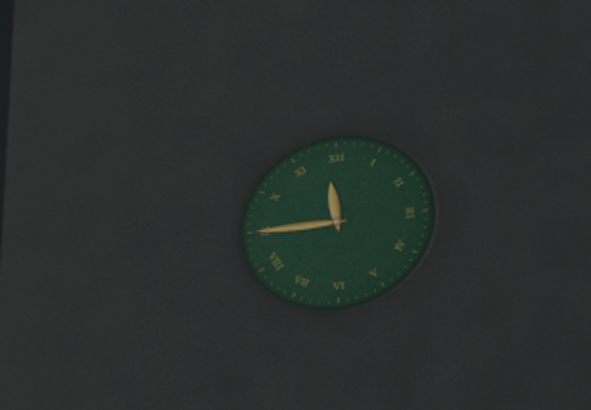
11:45
